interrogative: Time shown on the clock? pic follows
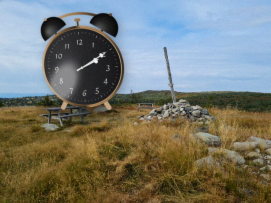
2:10
